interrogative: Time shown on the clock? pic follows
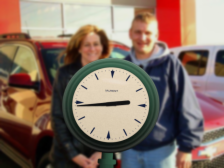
2:44
